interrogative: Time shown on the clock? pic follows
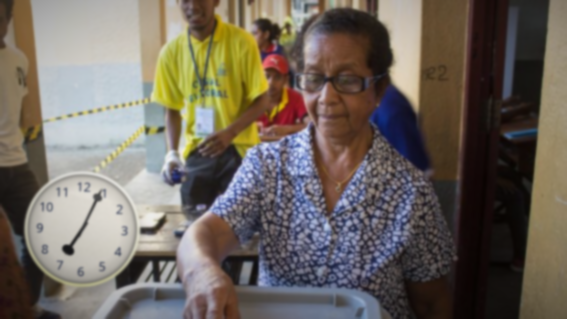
7:04
